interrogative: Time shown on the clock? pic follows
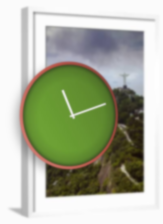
11:12
